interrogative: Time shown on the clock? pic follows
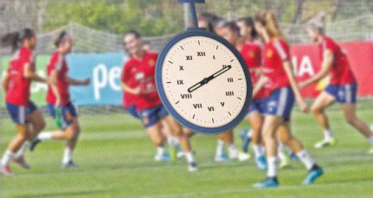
8:11
